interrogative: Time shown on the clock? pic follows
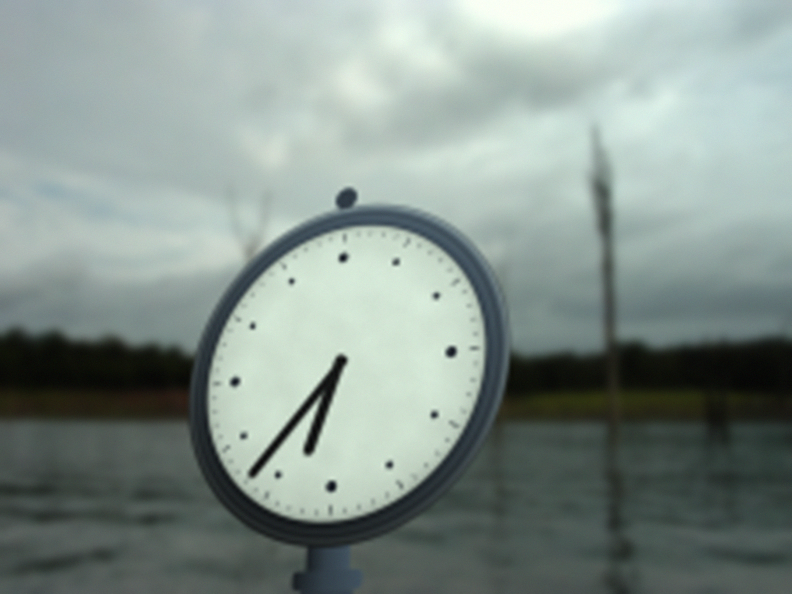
6:37
